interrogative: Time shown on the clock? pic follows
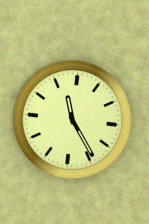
11:24
